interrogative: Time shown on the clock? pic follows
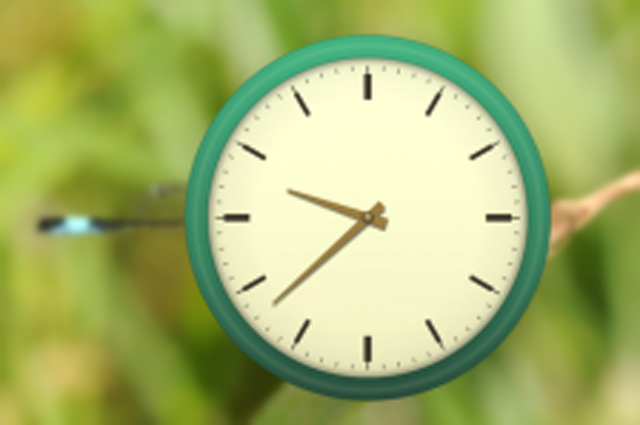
9:38
